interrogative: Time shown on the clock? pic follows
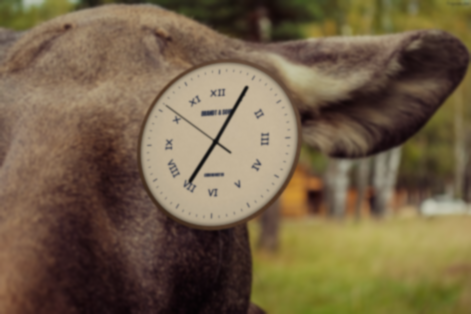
7:04:51
